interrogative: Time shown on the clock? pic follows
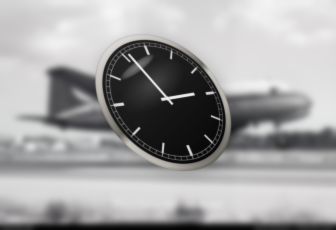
2:56
